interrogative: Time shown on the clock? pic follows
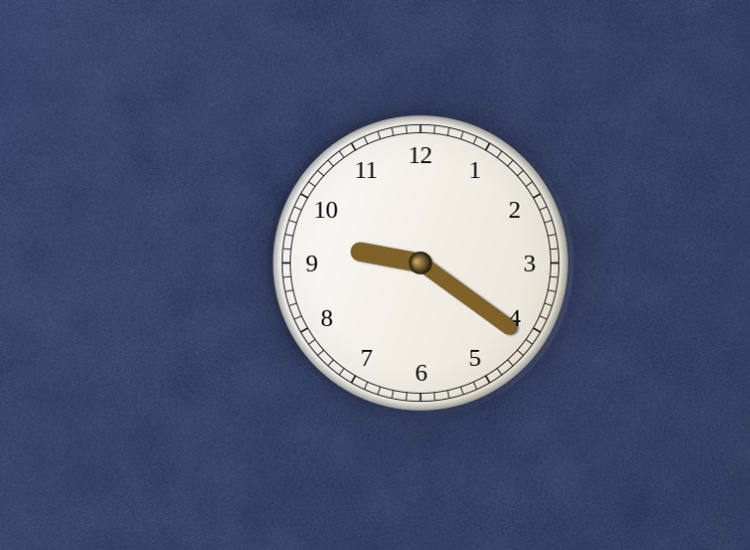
9:21
